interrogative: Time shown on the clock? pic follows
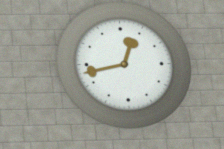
12:43
